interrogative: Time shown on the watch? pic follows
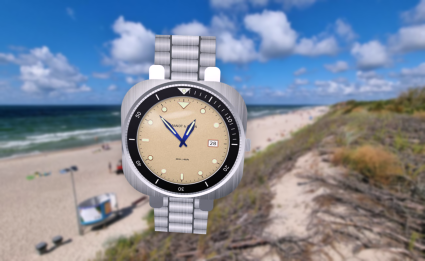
12:53
